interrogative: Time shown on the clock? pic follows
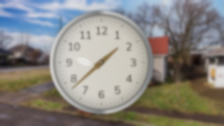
1:38
